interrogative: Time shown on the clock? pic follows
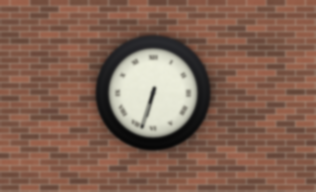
6:33
